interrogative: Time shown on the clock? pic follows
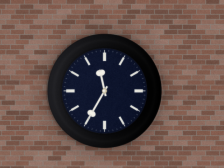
11:35
